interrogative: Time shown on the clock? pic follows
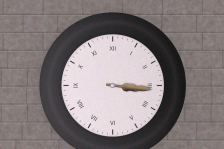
3:16
